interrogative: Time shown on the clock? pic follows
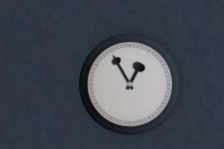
12:55
